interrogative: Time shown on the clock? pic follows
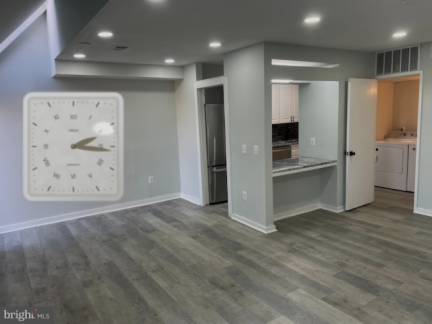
2:16
